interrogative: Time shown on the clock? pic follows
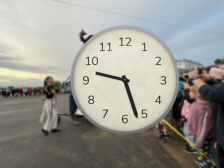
9:27
